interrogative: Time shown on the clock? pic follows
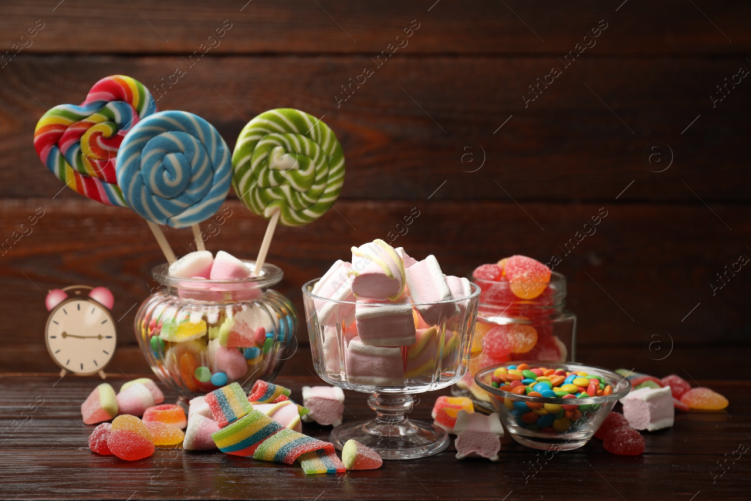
9:15
